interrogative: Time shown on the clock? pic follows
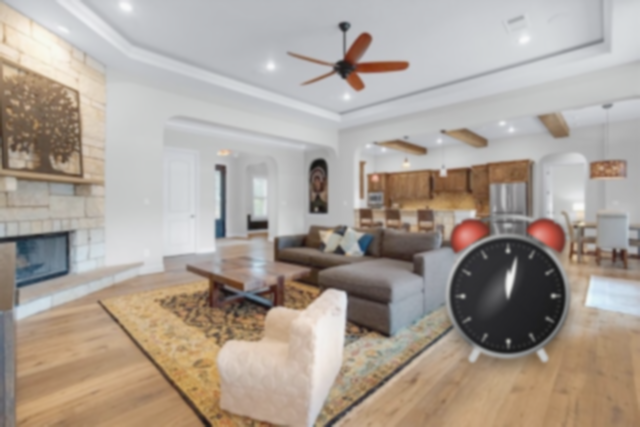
12:02
